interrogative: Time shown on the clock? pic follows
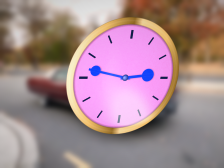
2:47
